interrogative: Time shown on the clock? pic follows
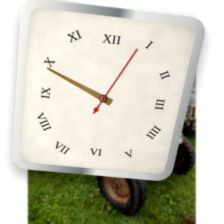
9:49:04
